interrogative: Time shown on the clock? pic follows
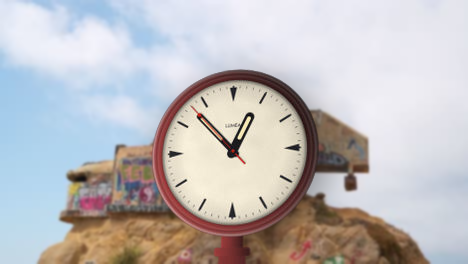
12:52:53
